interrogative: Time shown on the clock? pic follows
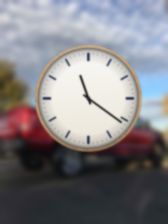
11:21
